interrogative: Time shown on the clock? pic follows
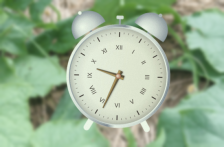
9:34
